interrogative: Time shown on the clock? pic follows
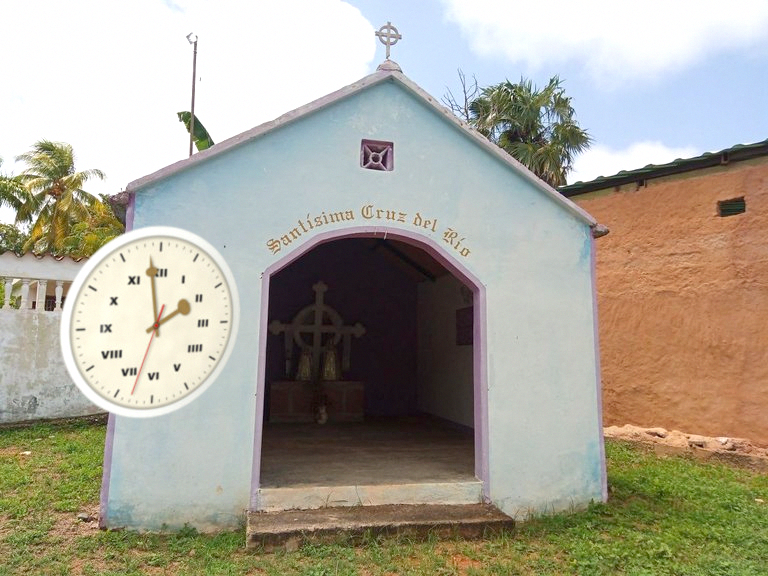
1:58:33
